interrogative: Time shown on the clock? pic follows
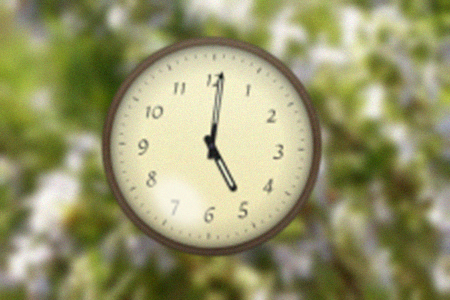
5:01
